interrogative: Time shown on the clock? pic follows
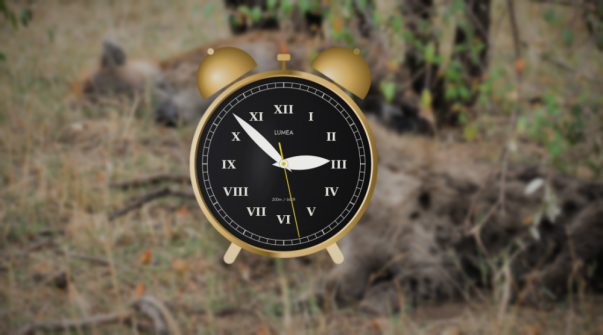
2:52:28
